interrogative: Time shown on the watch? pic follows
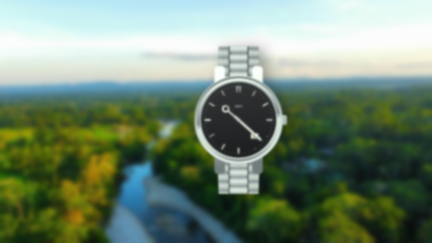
10:22
